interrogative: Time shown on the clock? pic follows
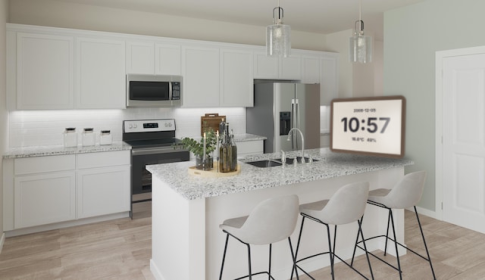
10:57
